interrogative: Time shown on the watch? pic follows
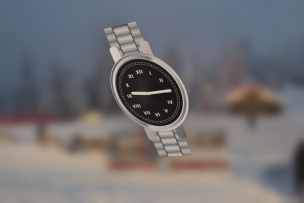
9:15
